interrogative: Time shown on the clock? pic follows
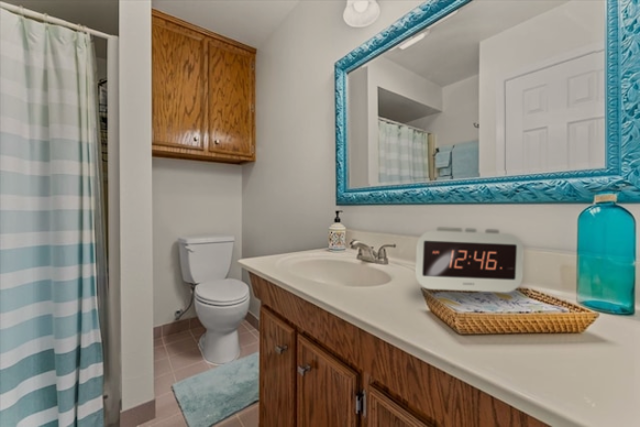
12:46
